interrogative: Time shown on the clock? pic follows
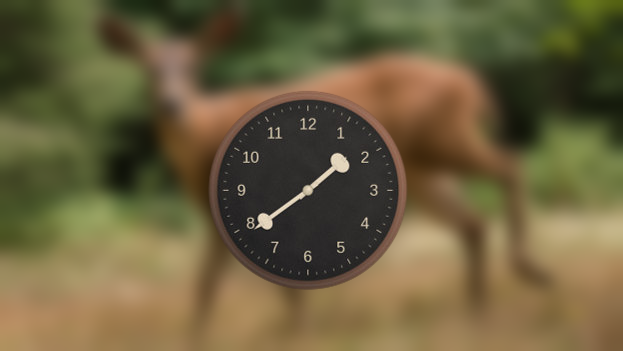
1:39
